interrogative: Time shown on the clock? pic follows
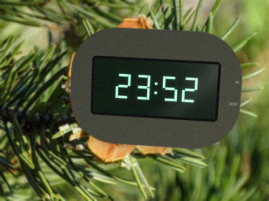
23:52
